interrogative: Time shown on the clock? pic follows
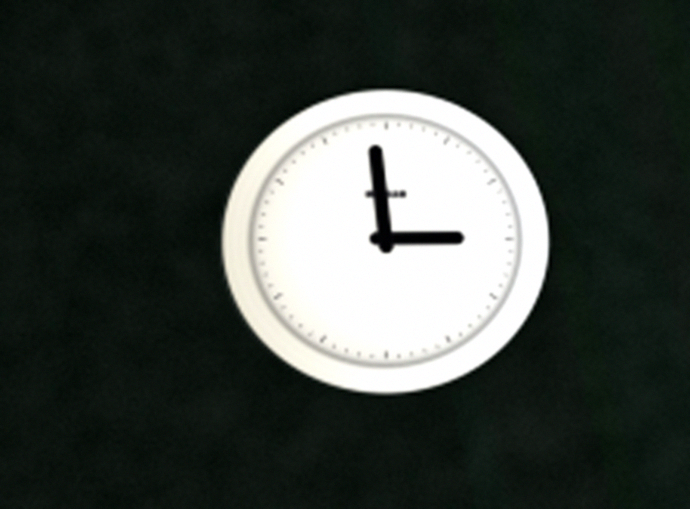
2:59
